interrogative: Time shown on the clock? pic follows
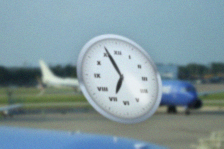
6:56
